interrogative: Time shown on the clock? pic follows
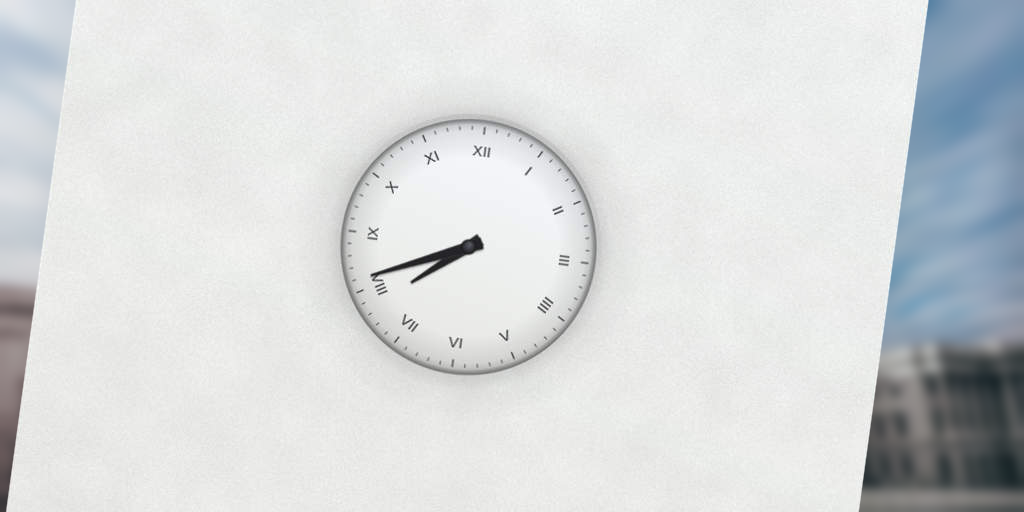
7:41
